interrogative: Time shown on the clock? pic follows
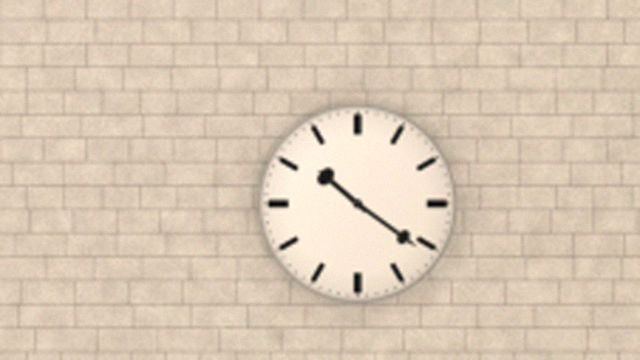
10:21
